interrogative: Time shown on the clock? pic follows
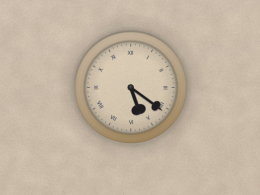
5:21
